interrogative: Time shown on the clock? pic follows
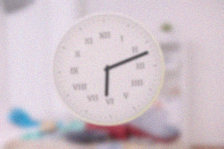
6:12
